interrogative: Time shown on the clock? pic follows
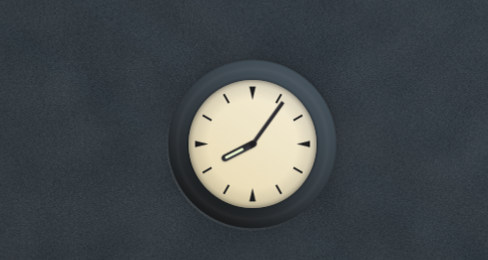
8:06
